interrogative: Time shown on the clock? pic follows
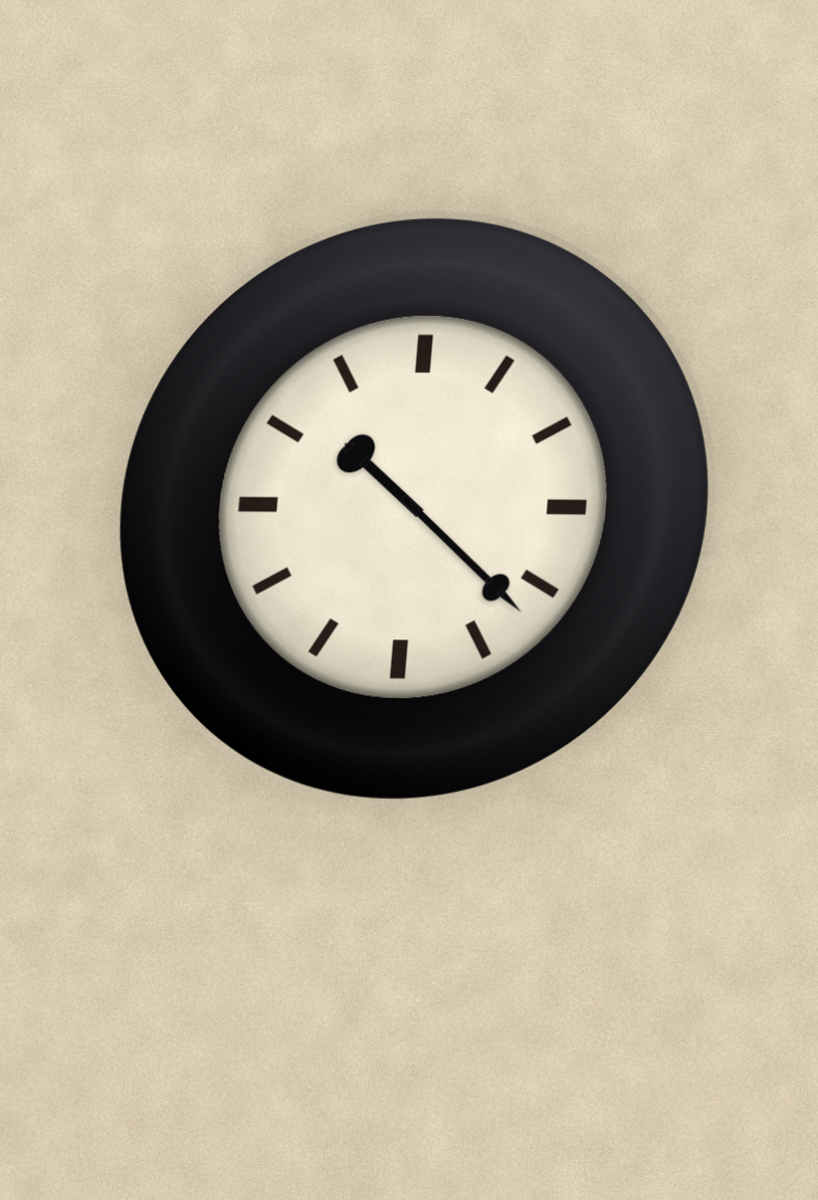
10:22
